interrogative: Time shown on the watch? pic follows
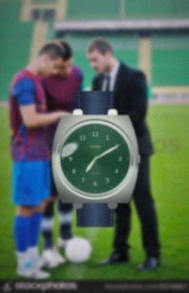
7:10
